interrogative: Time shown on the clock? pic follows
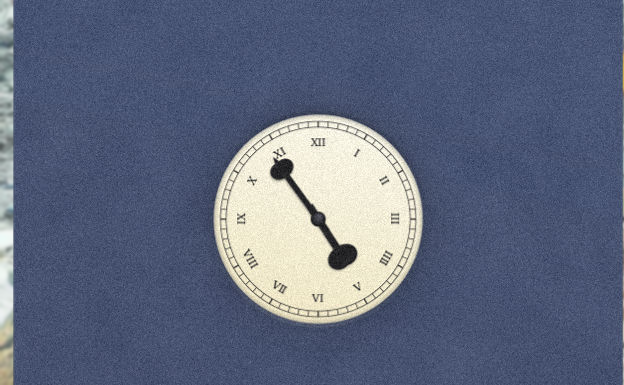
4:54
